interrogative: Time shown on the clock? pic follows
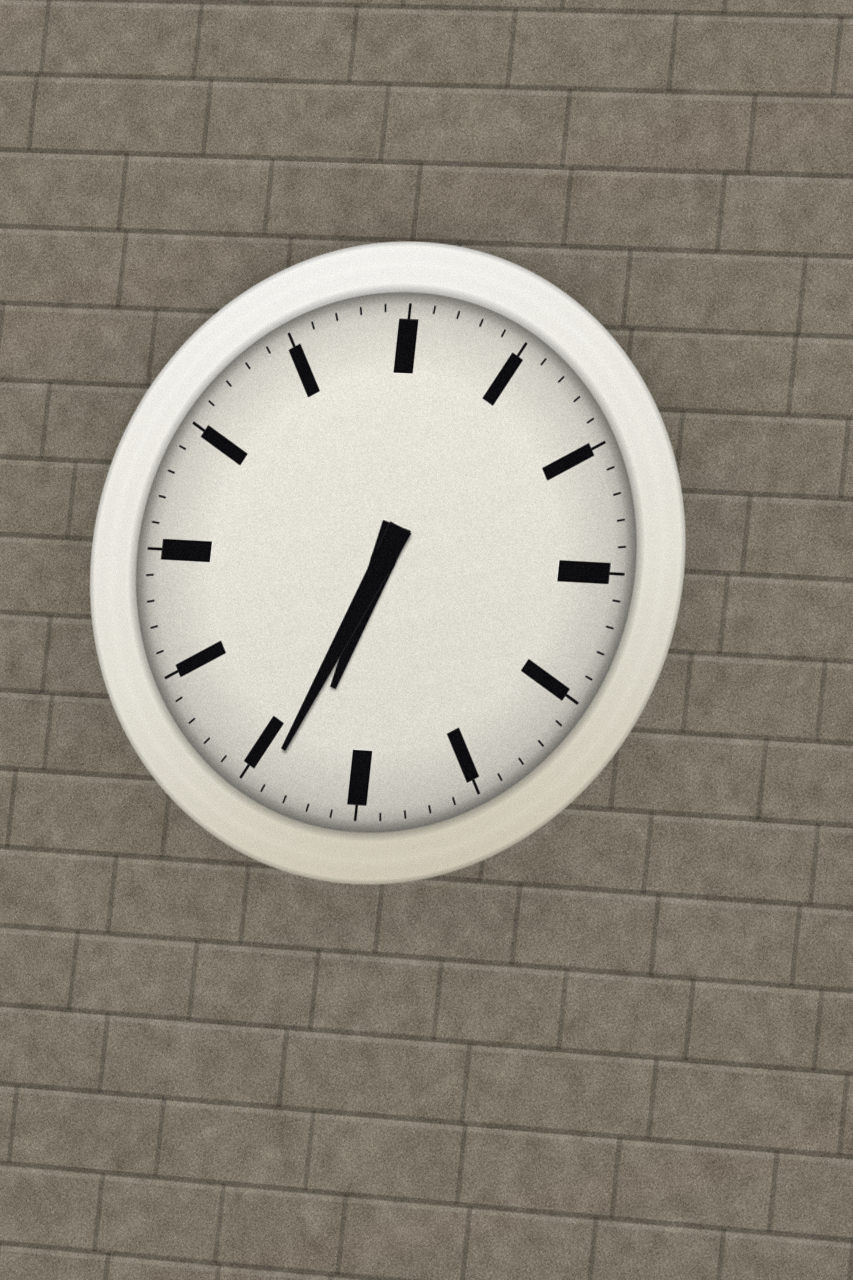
6:34
